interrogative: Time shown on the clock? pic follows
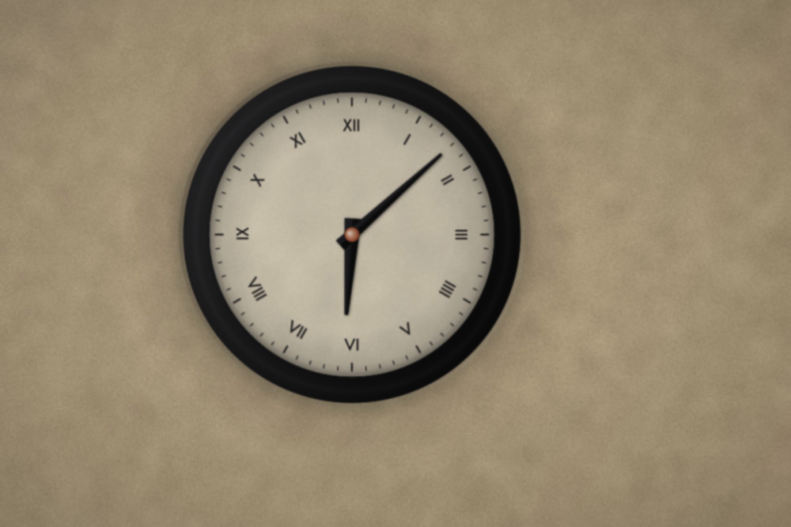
6:08
